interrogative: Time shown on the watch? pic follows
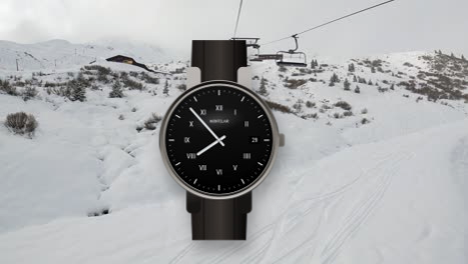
7:53
